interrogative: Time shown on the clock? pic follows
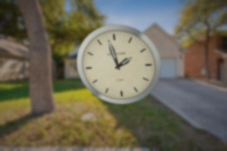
1:58
